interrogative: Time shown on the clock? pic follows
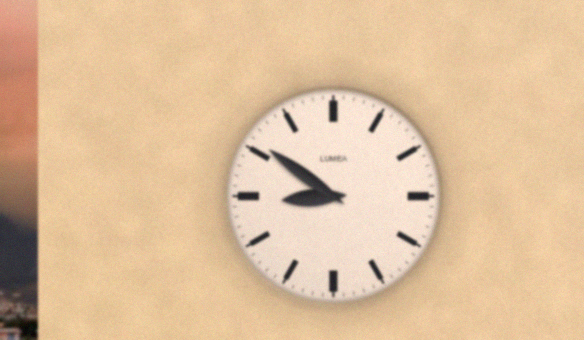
8:51
